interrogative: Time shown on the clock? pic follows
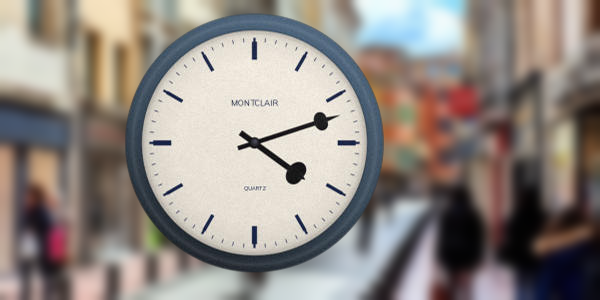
4:12
